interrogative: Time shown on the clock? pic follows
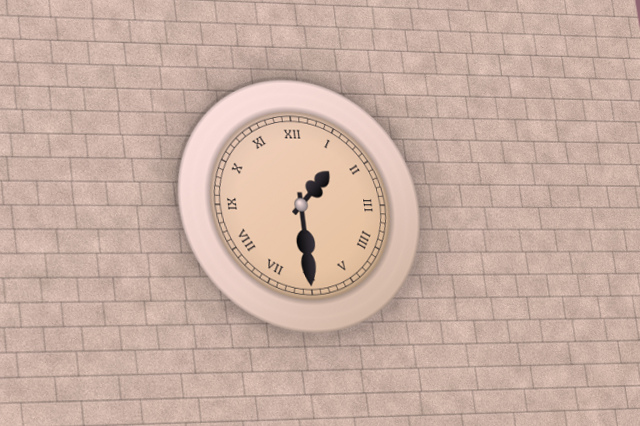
1:30
